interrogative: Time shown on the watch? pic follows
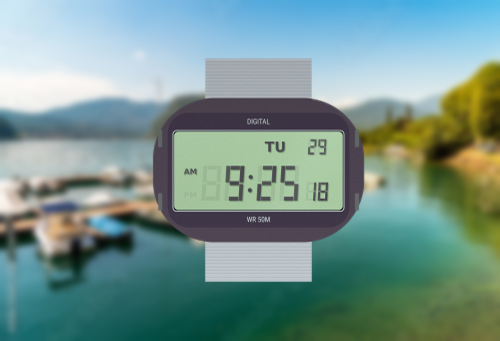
9:25:18
